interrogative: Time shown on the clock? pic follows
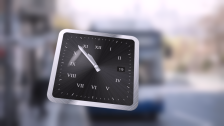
10:53
